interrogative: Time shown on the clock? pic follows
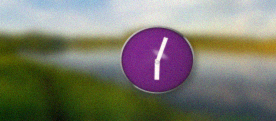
6:03
